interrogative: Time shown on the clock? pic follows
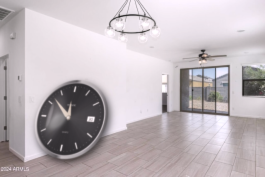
11:52
